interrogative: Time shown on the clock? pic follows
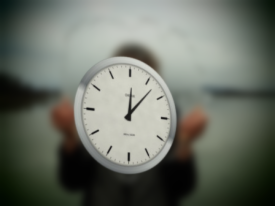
12:07
